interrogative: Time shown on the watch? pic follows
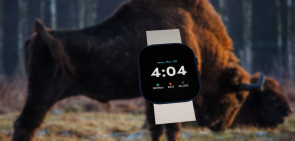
4:04
